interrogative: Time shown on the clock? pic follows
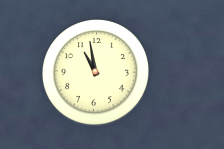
10:58
